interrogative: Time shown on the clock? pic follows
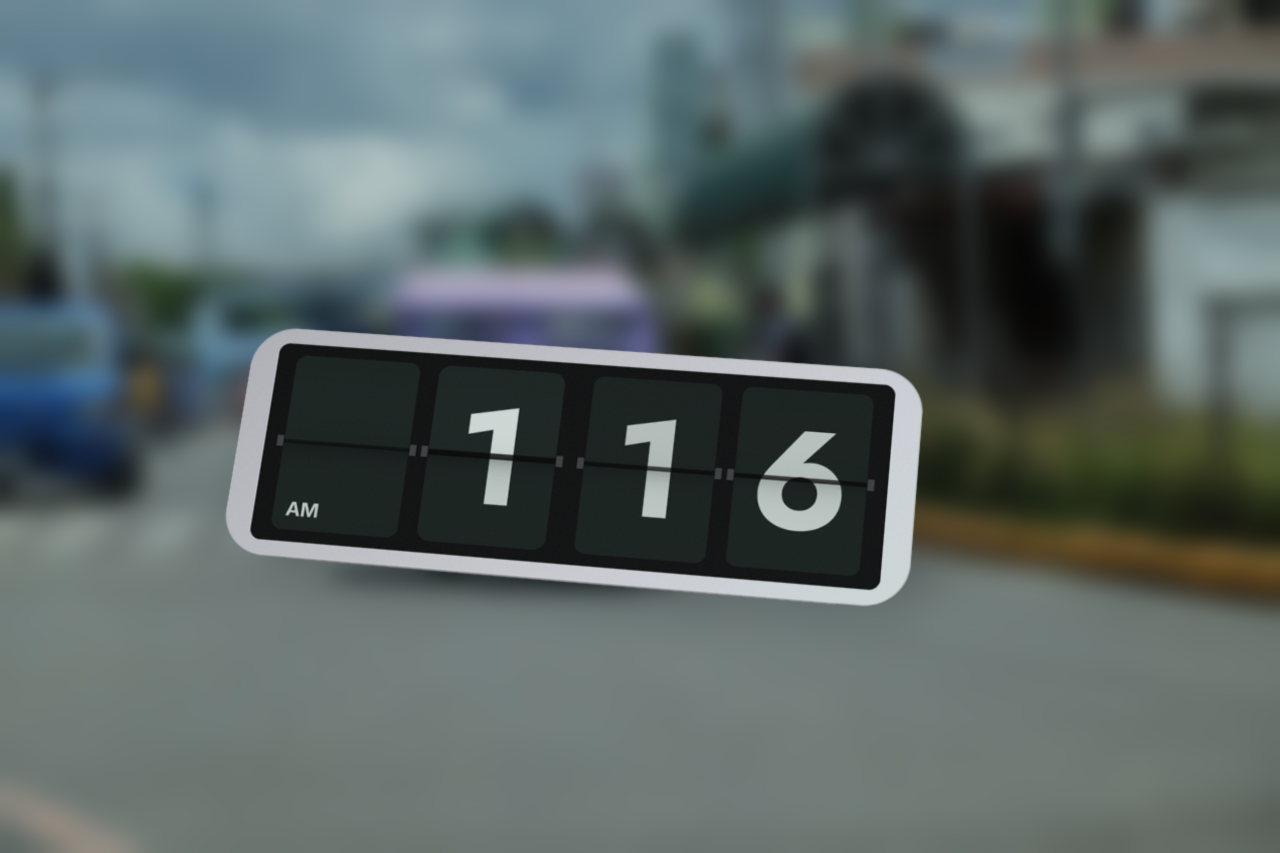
1:16
